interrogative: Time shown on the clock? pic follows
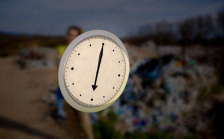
6:00
